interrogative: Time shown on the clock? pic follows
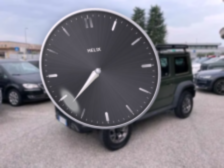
7:38
